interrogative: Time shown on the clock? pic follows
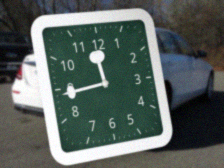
11:44
